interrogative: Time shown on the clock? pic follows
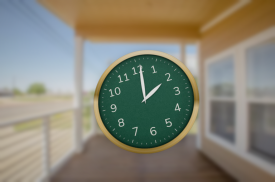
2:01
